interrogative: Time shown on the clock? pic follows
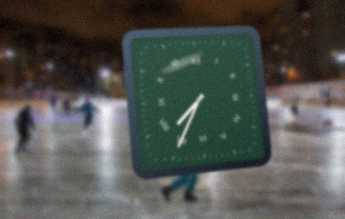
7:35
